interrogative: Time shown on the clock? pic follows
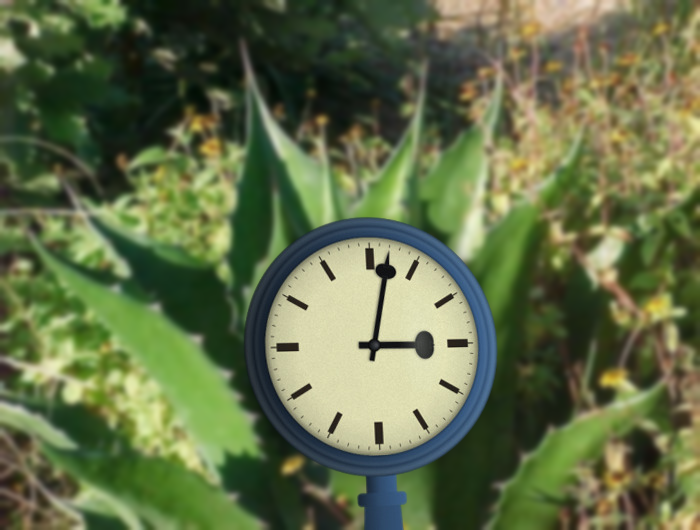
3:02
